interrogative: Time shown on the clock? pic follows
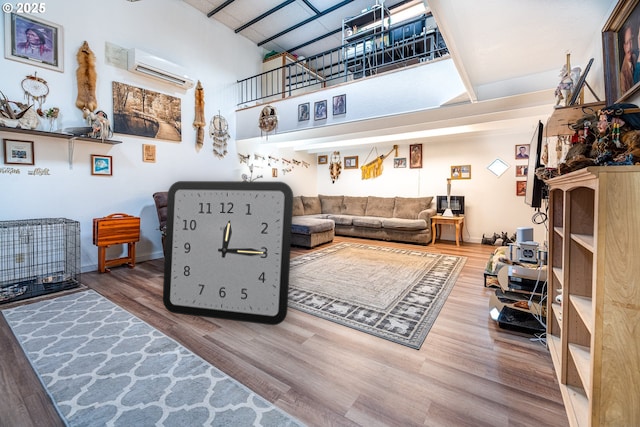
12:15
